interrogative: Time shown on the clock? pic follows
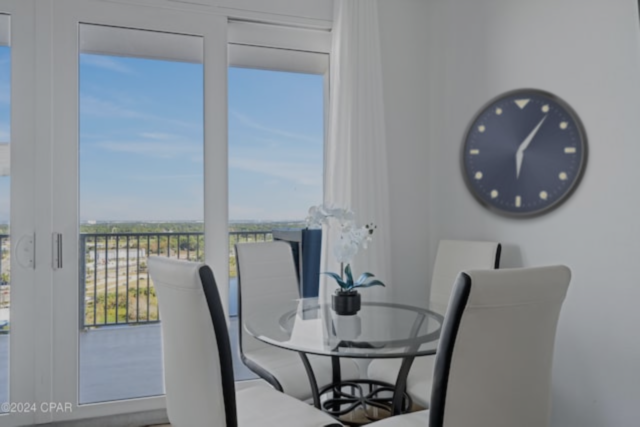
6:06
